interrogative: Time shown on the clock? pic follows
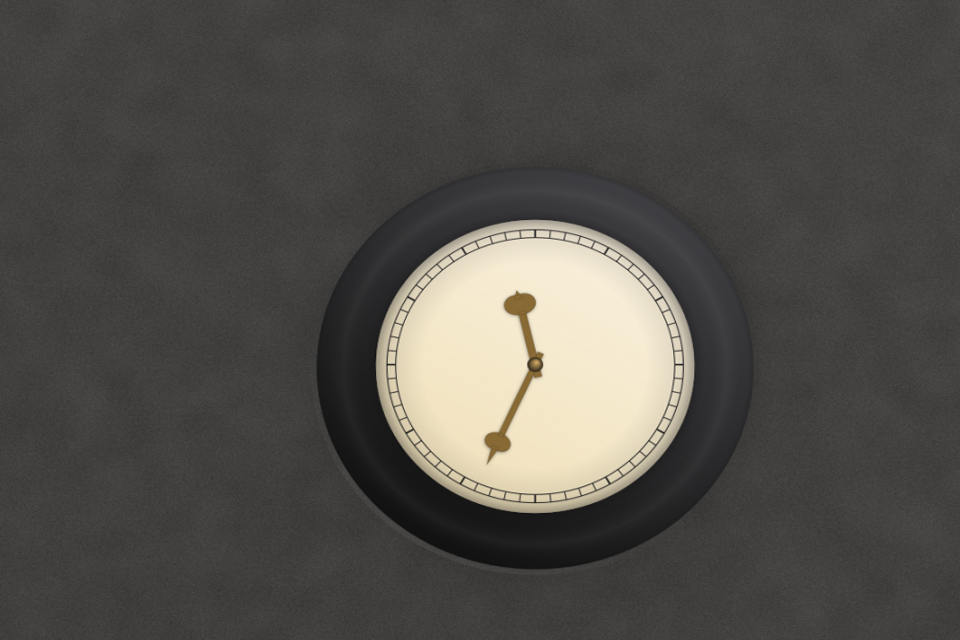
11:34
